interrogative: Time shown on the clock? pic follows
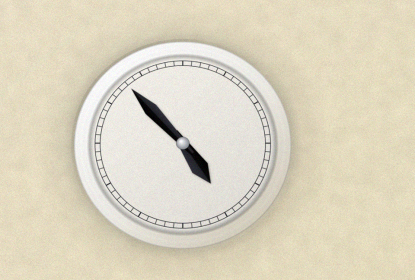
4:53
